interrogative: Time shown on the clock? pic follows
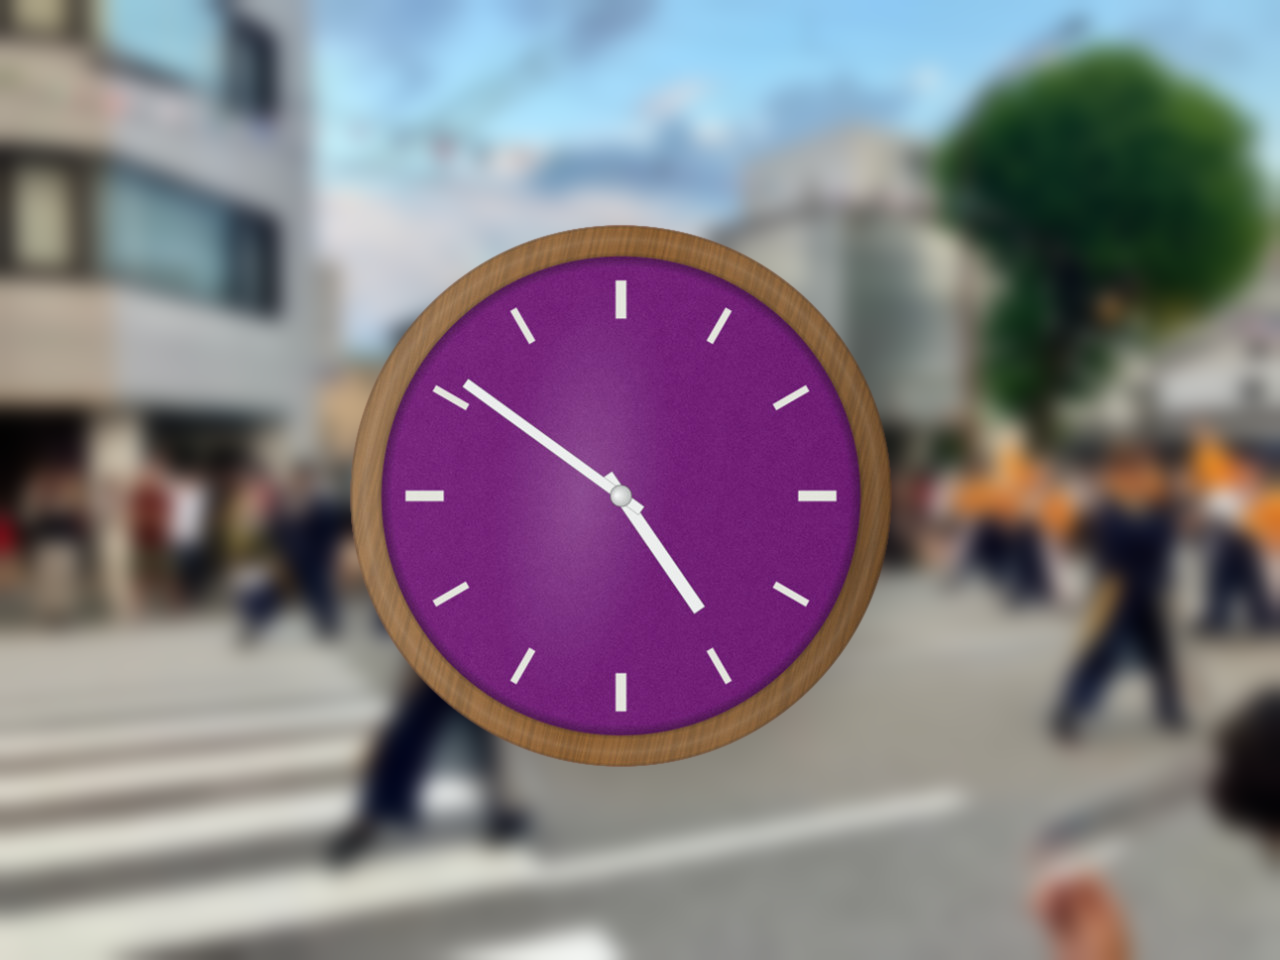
4:51
